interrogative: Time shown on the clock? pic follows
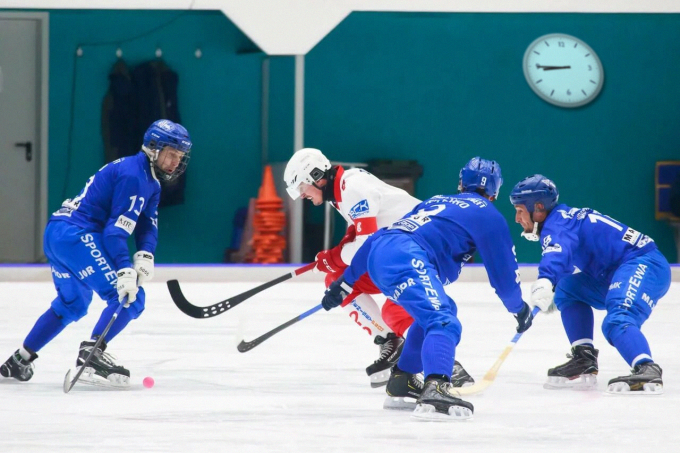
8:45
